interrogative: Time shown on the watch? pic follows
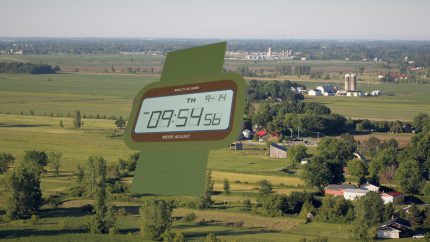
9:54:56
